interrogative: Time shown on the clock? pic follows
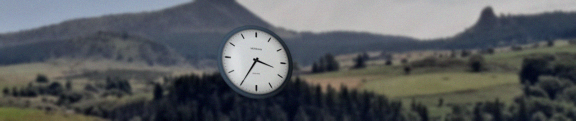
3:35
